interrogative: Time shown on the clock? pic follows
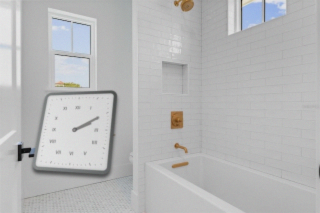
2:10
